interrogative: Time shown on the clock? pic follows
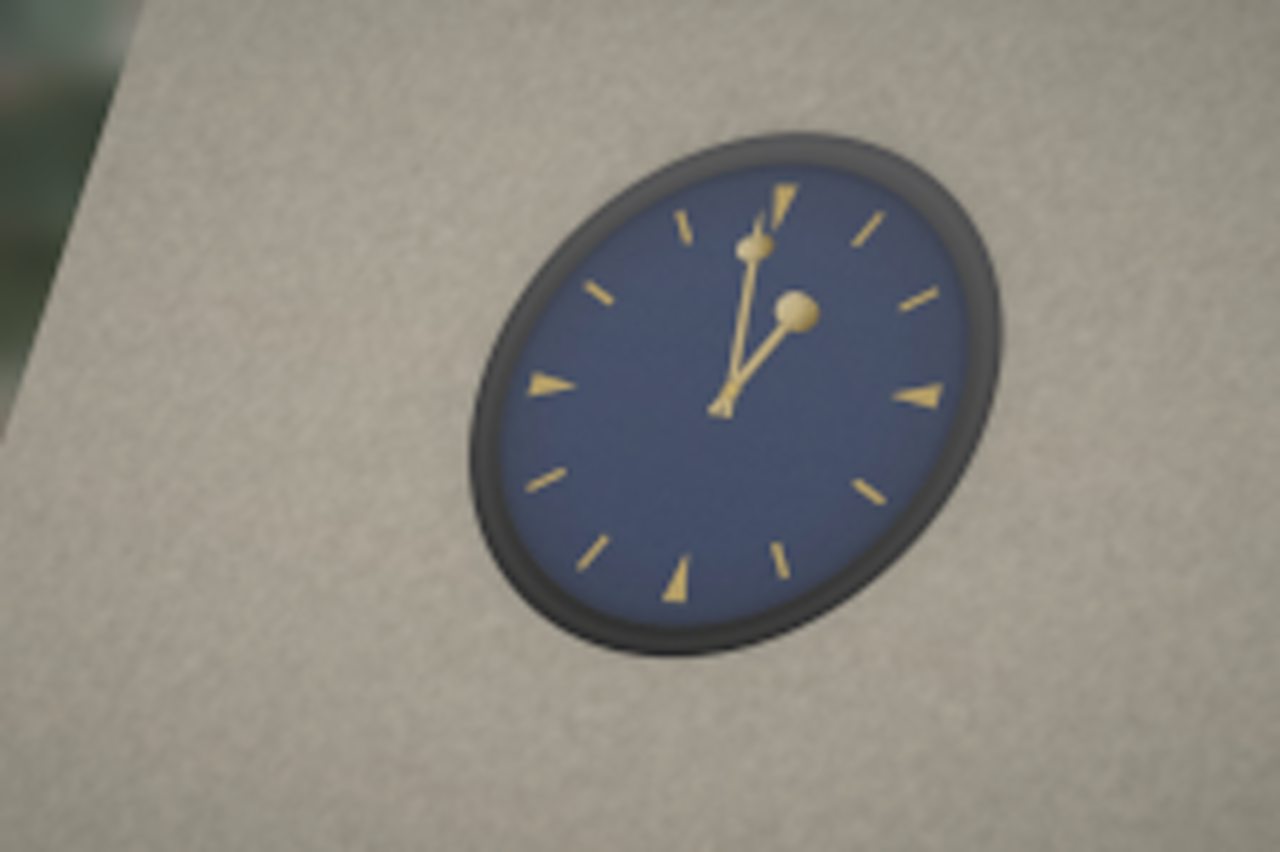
12:59
